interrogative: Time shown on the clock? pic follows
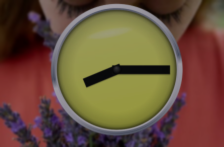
8:15
